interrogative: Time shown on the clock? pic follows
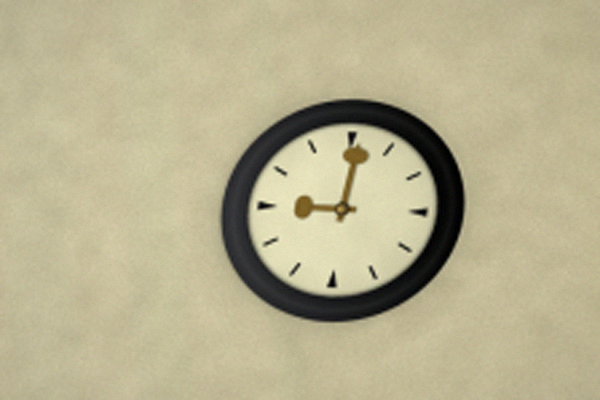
9:01
